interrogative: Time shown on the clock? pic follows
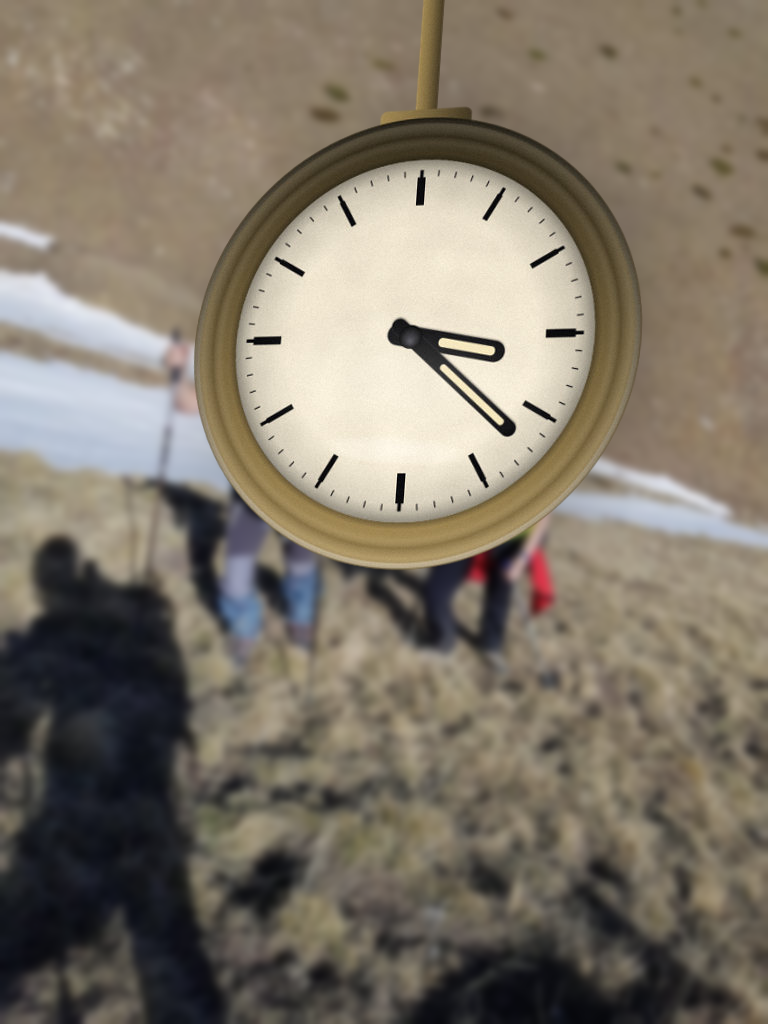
3:22
